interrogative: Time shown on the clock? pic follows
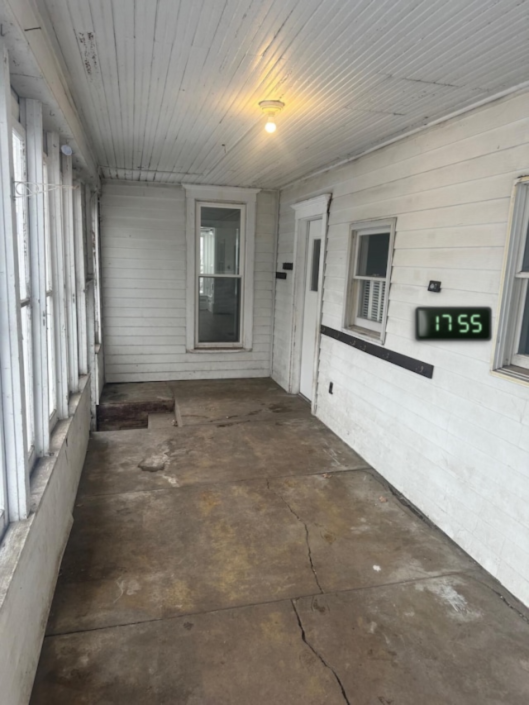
17:55
